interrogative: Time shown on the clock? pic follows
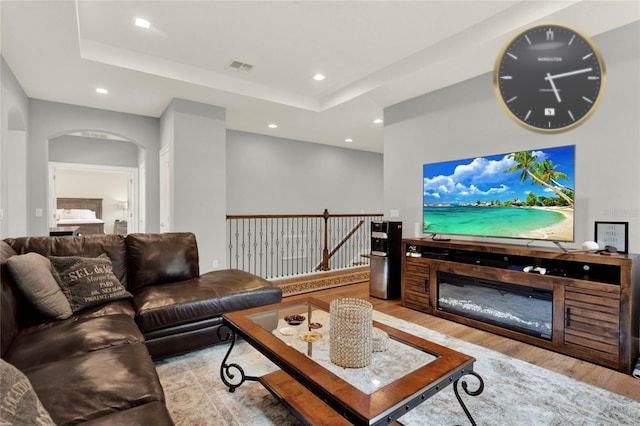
5:13
